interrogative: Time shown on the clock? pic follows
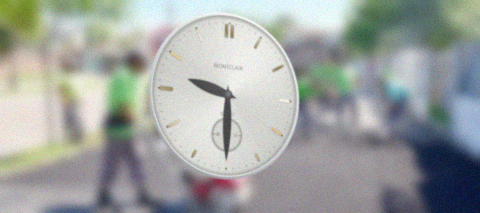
9:30
